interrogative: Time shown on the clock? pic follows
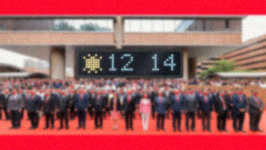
12:14
